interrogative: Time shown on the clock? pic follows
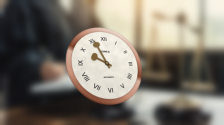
9:56
